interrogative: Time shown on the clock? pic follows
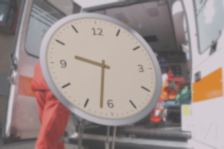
9:32
